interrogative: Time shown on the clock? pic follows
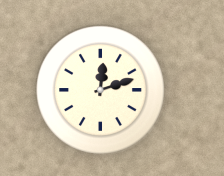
12:12
